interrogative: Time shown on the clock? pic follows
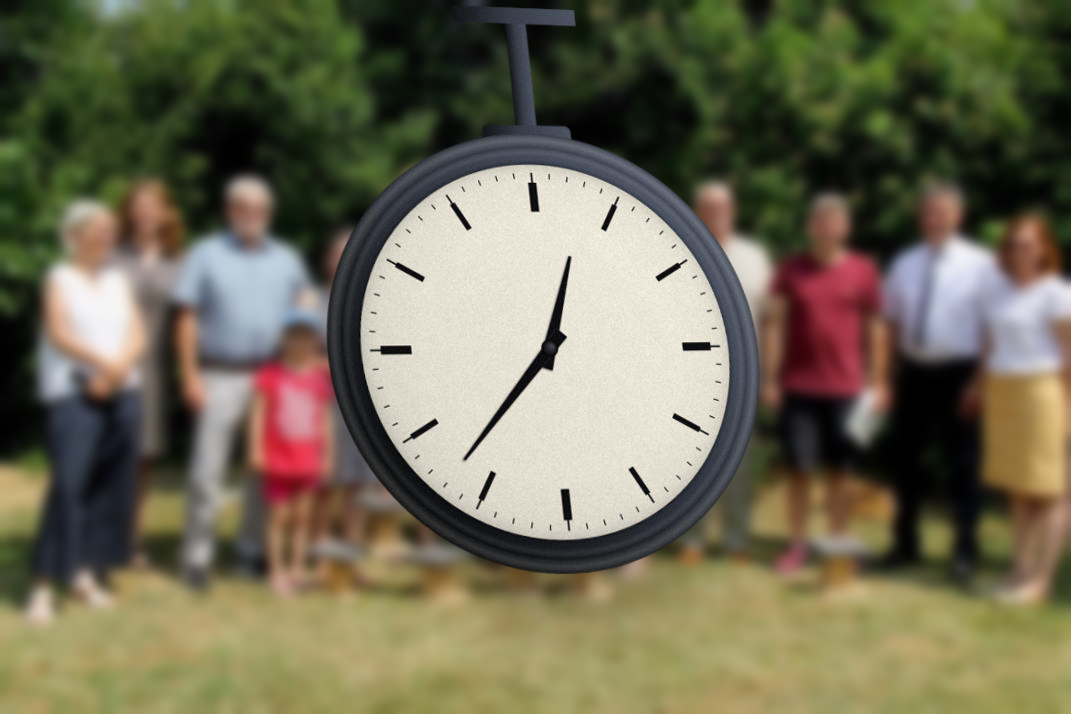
12:37
